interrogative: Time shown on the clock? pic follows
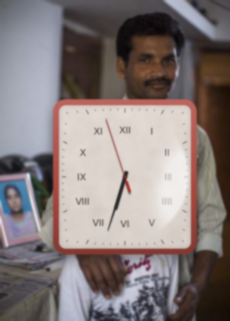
6:32:57
